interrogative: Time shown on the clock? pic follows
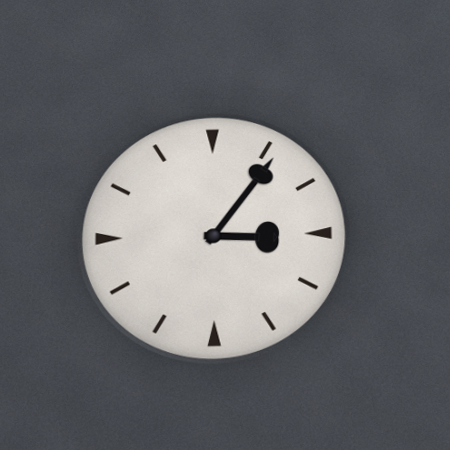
3:06
